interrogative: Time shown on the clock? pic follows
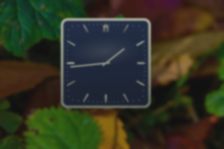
1:44
